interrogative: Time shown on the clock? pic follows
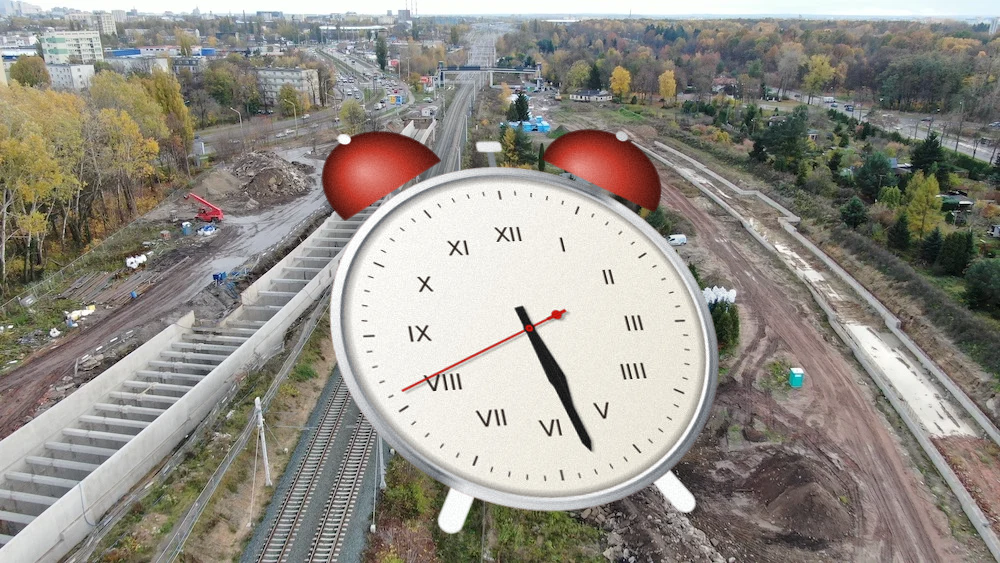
5:27:41
